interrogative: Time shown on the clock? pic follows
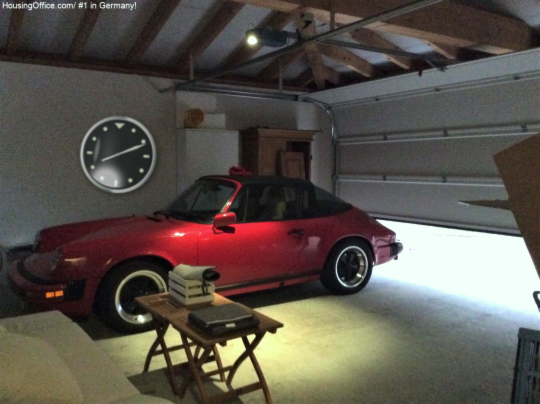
8:11
